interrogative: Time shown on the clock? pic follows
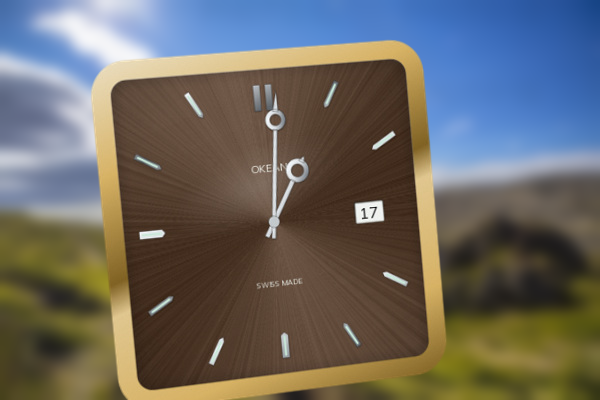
1:01
